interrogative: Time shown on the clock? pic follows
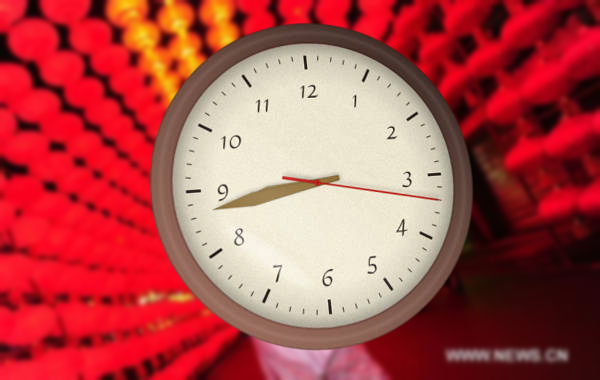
8:43:17
